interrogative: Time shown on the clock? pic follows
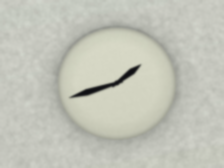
1:42
